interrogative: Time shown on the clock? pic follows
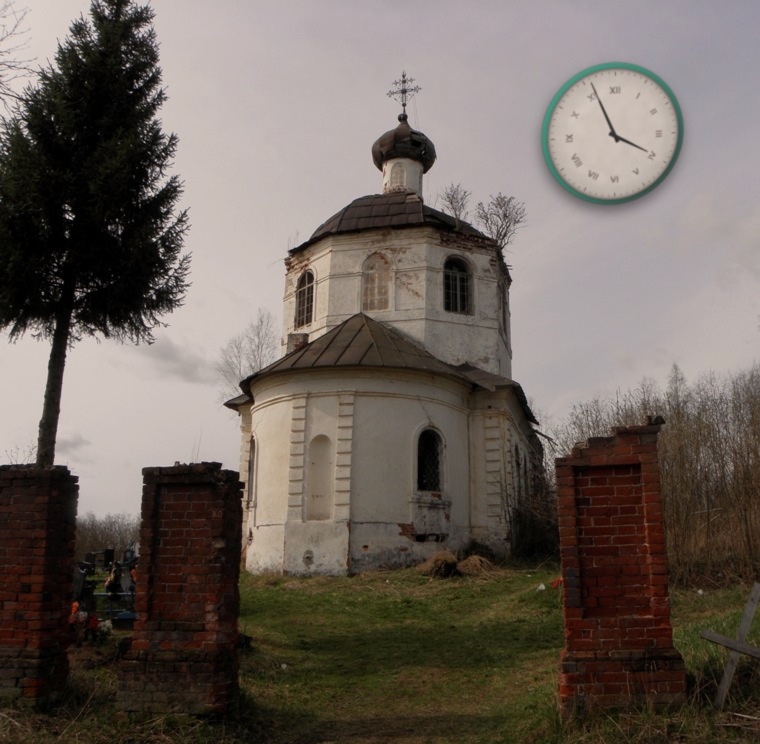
3:56
